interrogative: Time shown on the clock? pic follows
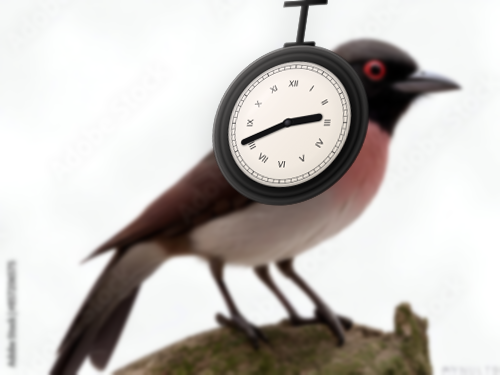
2:41
